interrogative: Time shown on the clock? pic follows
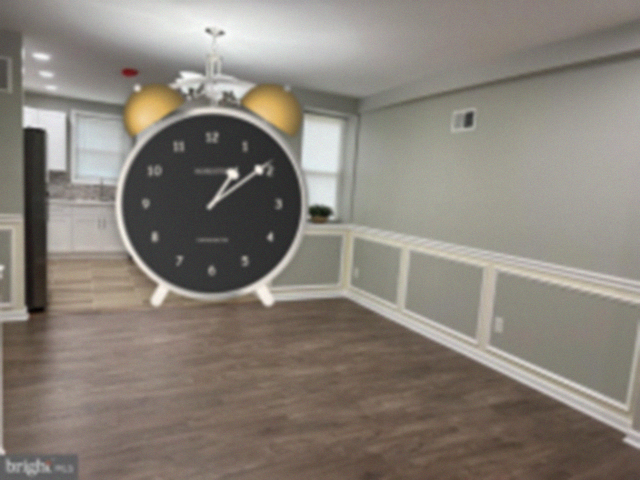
1:09
